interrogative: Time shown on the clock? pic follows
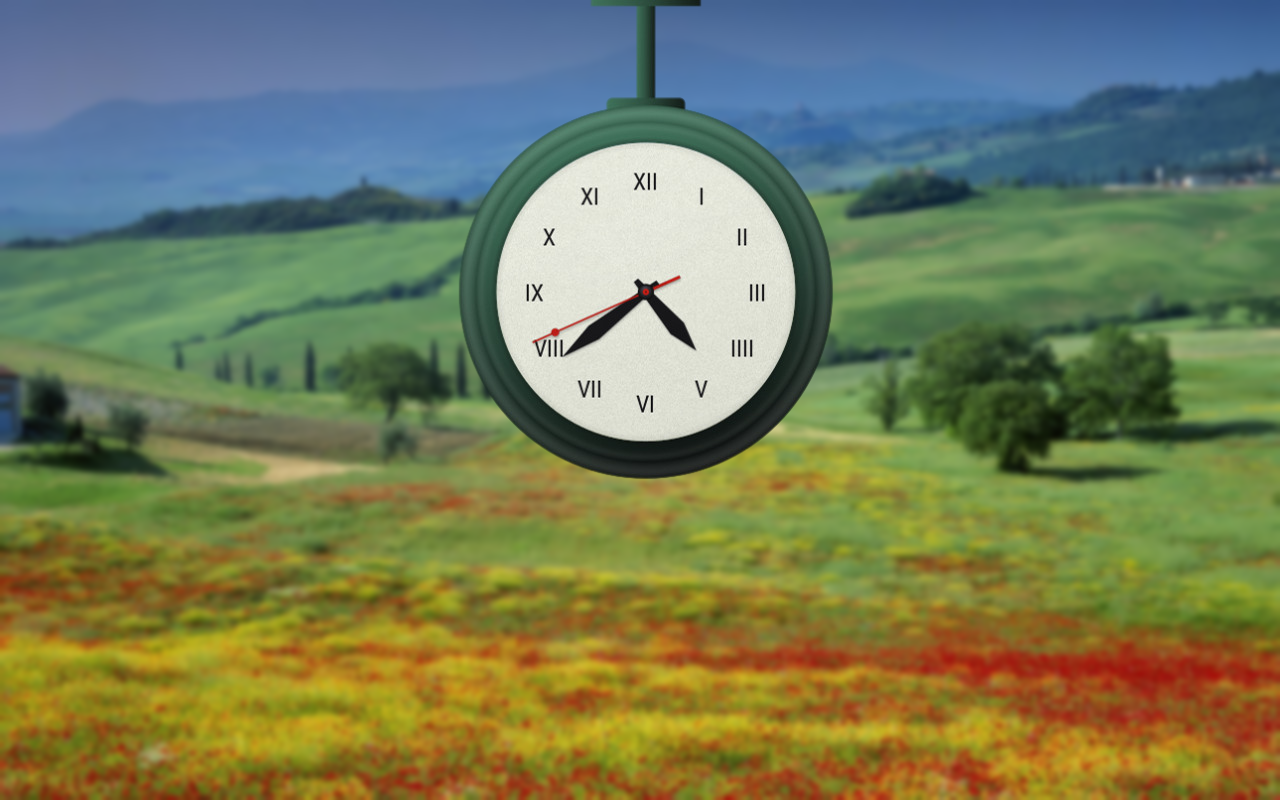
4:38:41
